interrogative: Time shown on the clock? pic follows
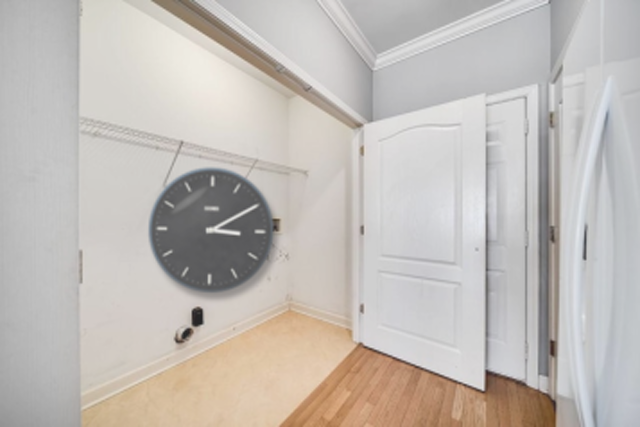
3:10
